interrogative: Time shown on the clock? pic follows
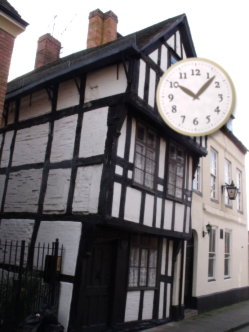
10:07
